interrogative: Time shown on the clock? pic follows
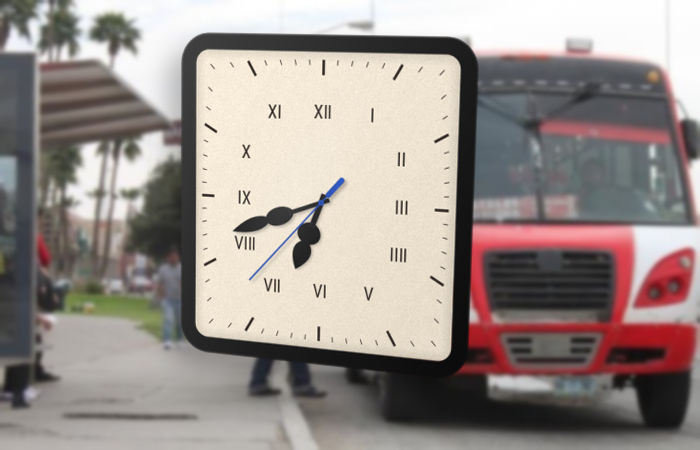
6:41:37
